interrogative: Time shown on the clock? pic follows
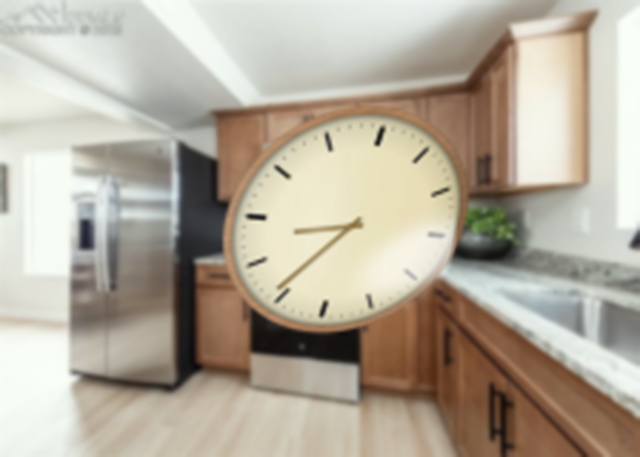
8:36
